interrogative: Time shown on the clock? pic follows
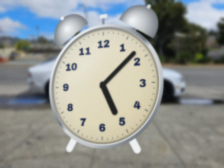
5:08
